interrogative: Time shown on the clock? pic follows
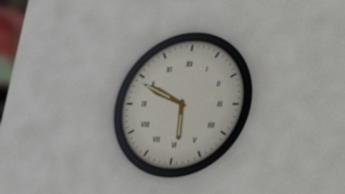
5:49
